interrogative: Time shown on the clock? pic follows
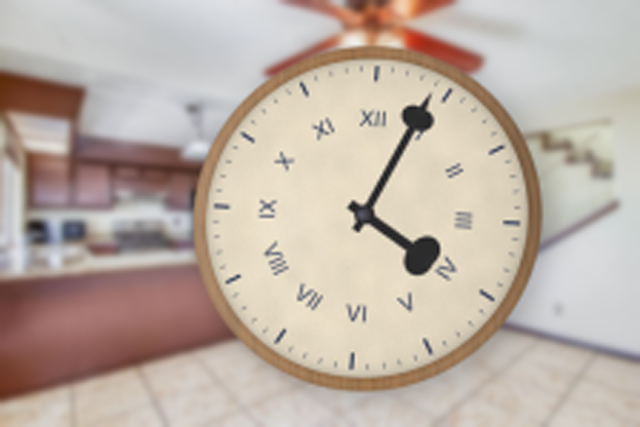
4:04
